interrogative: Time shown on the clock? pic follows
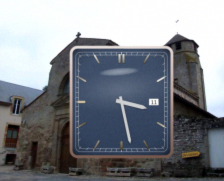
3:28
